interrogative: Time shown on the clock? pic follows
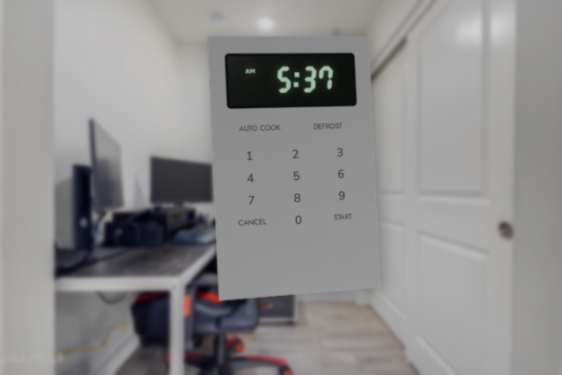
5:37
